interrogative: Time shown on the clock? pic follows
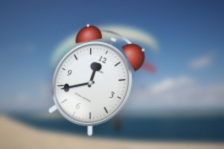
11:39
